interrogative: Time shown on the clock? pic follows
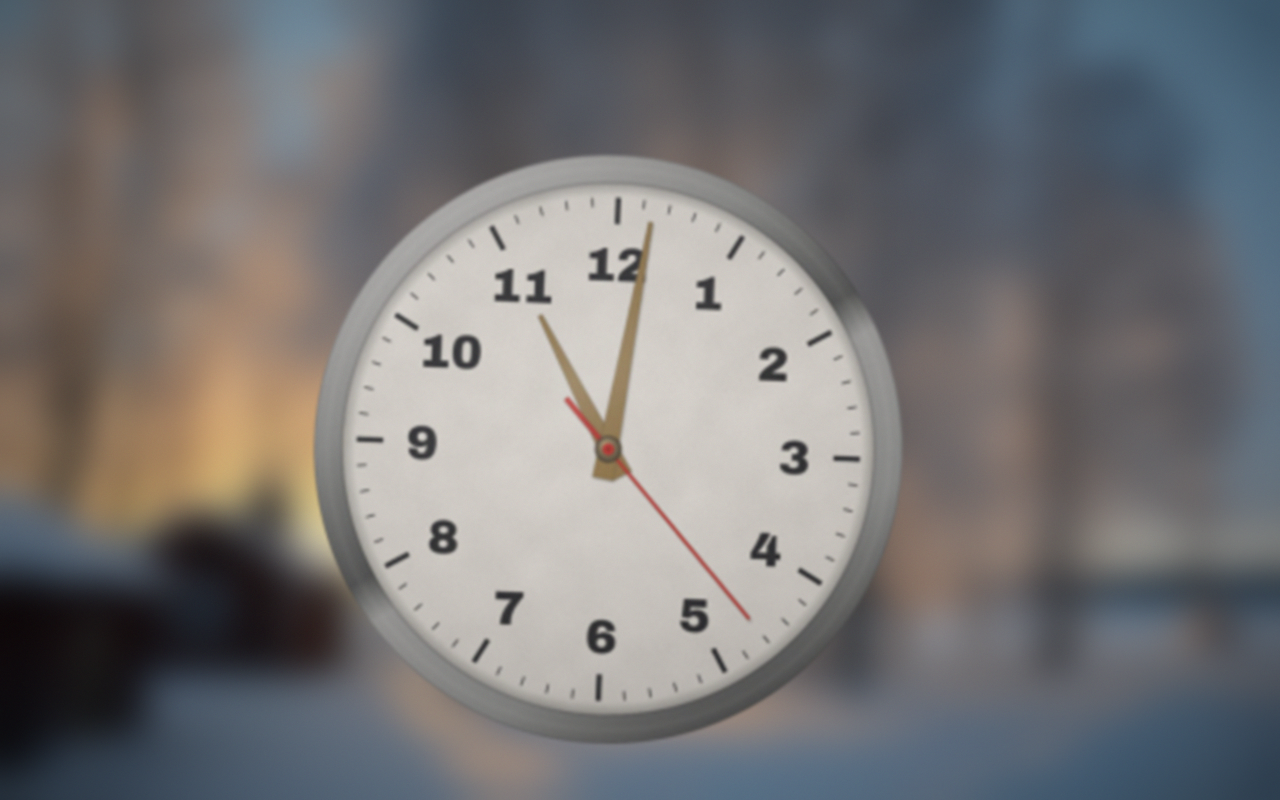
11:01:23
